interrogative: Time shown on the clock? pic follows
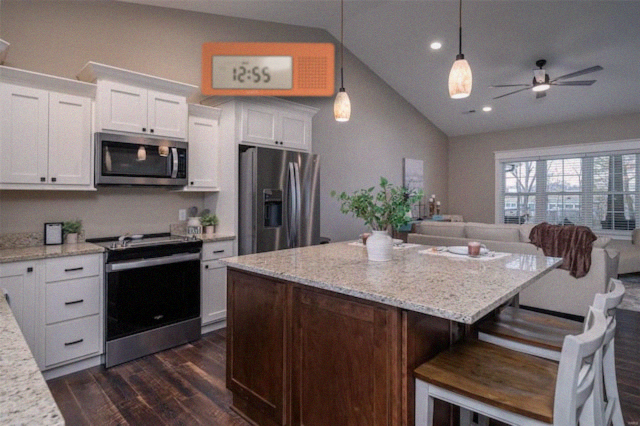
12:55
